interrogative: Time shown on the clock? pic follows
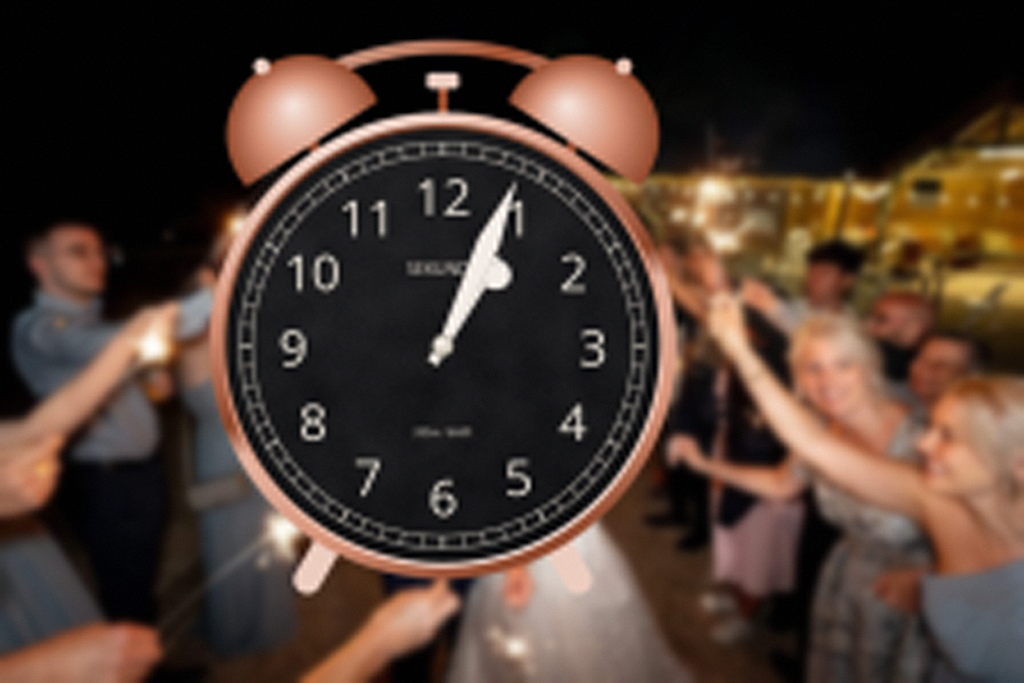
1:04
